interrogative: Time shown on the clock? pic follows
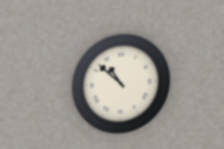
10:52
